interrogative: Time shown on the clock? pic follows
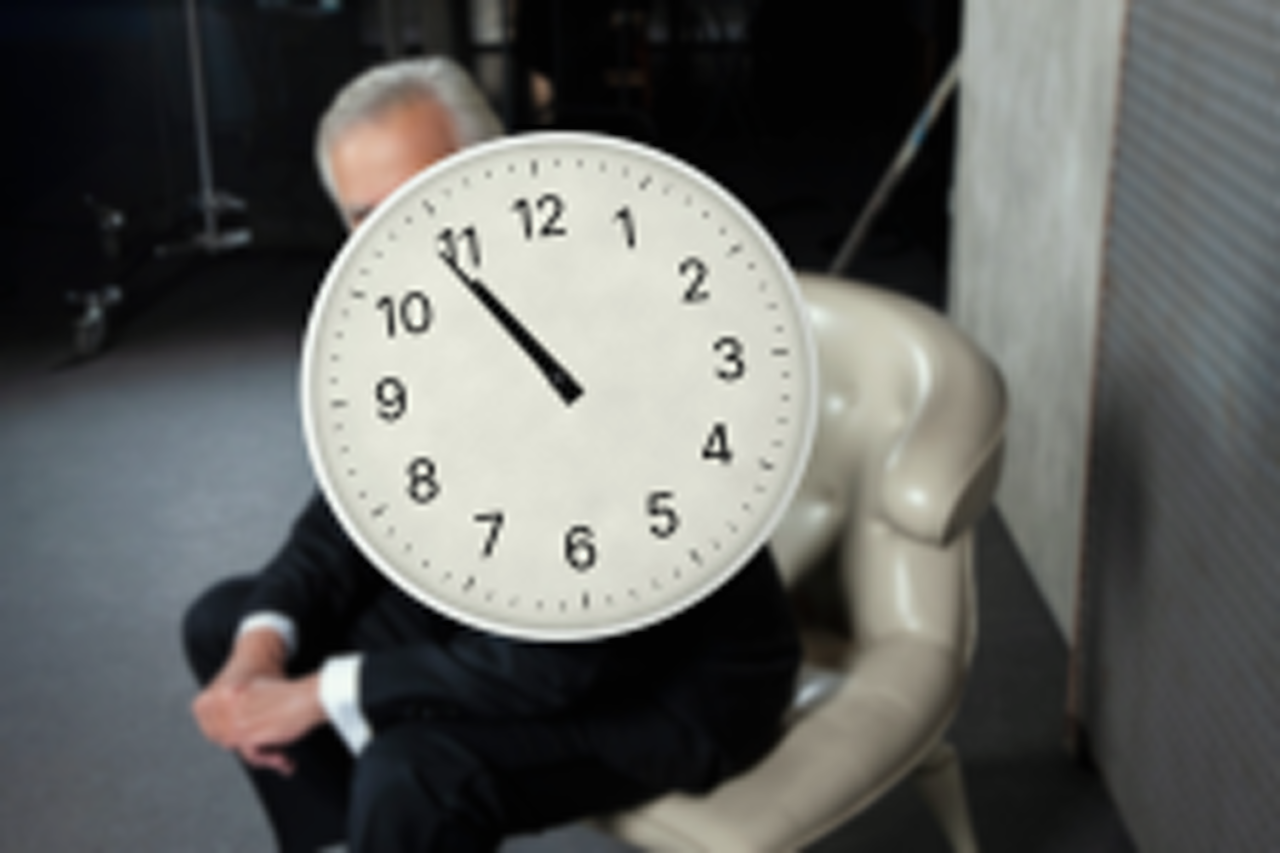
10:54
